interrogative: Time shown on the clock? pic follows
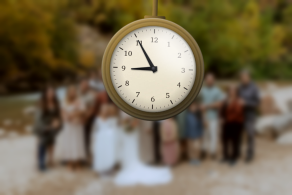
8:55
